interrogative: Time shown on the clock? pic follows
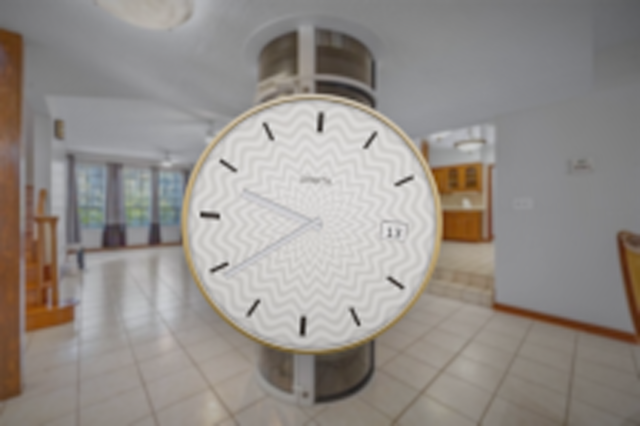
9:39
